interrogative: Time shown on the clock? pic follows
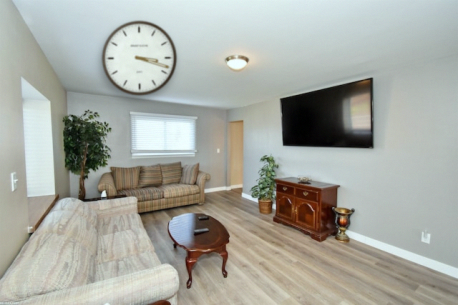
3:18
